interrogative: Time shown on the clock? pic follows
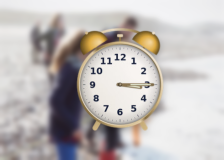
3:15
